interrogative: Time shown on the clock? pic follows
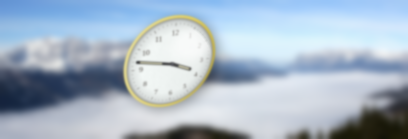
3:47
